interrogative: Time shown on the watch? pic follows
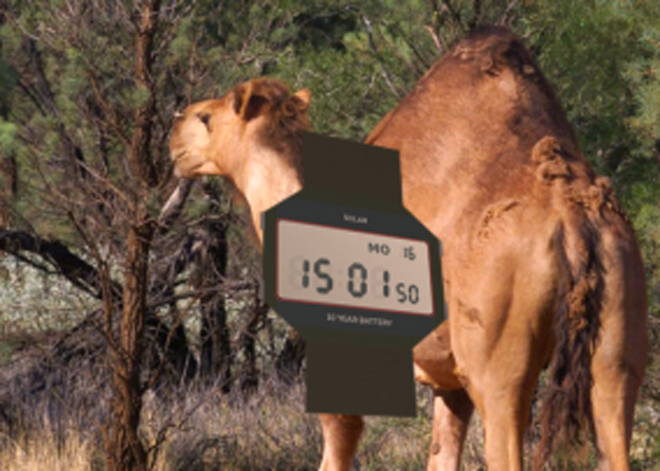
15:01:50
